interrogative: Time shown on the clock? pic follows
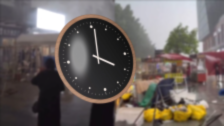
4:01
